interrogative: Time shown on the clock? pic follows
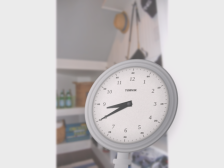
8:40
